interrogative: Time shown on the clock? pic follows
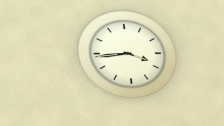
3:44
